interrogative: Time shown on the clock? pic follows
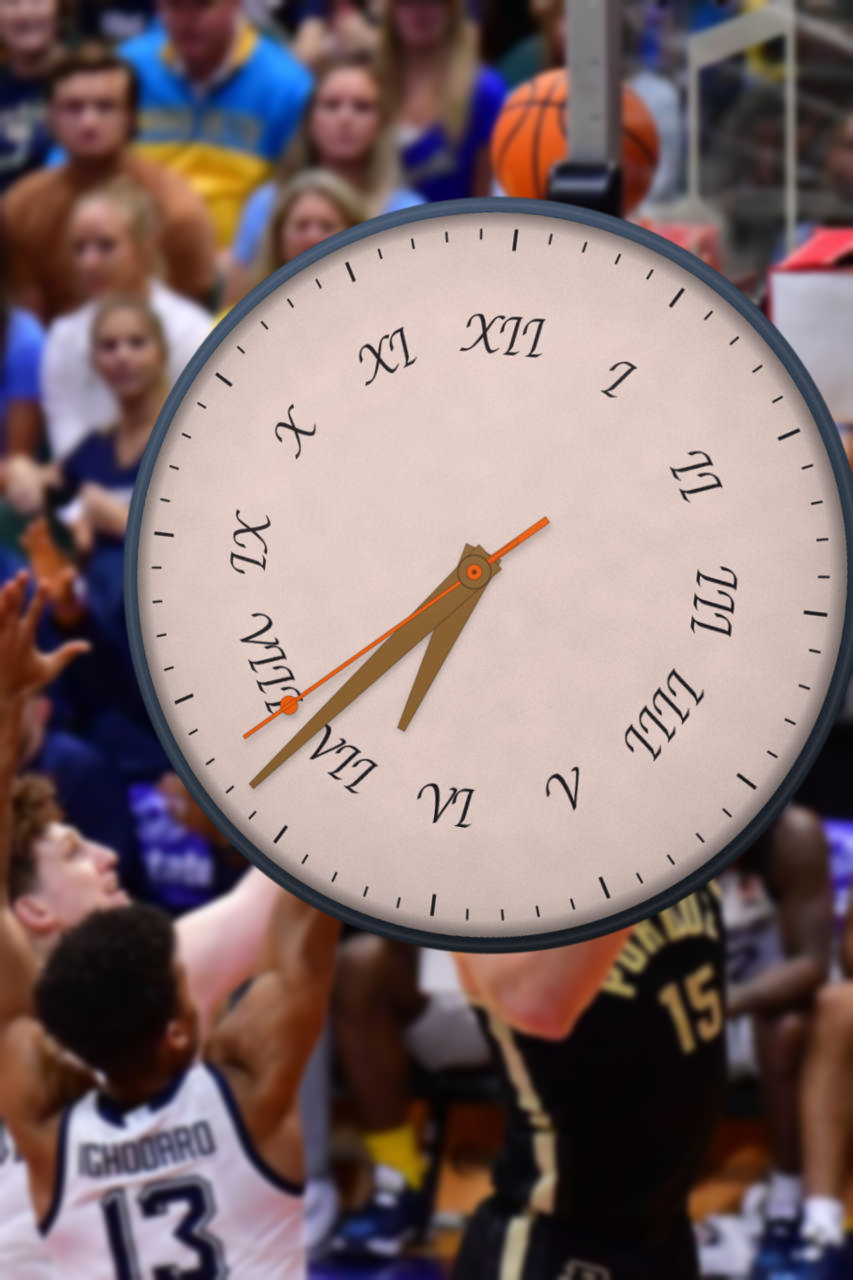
6:36:38
